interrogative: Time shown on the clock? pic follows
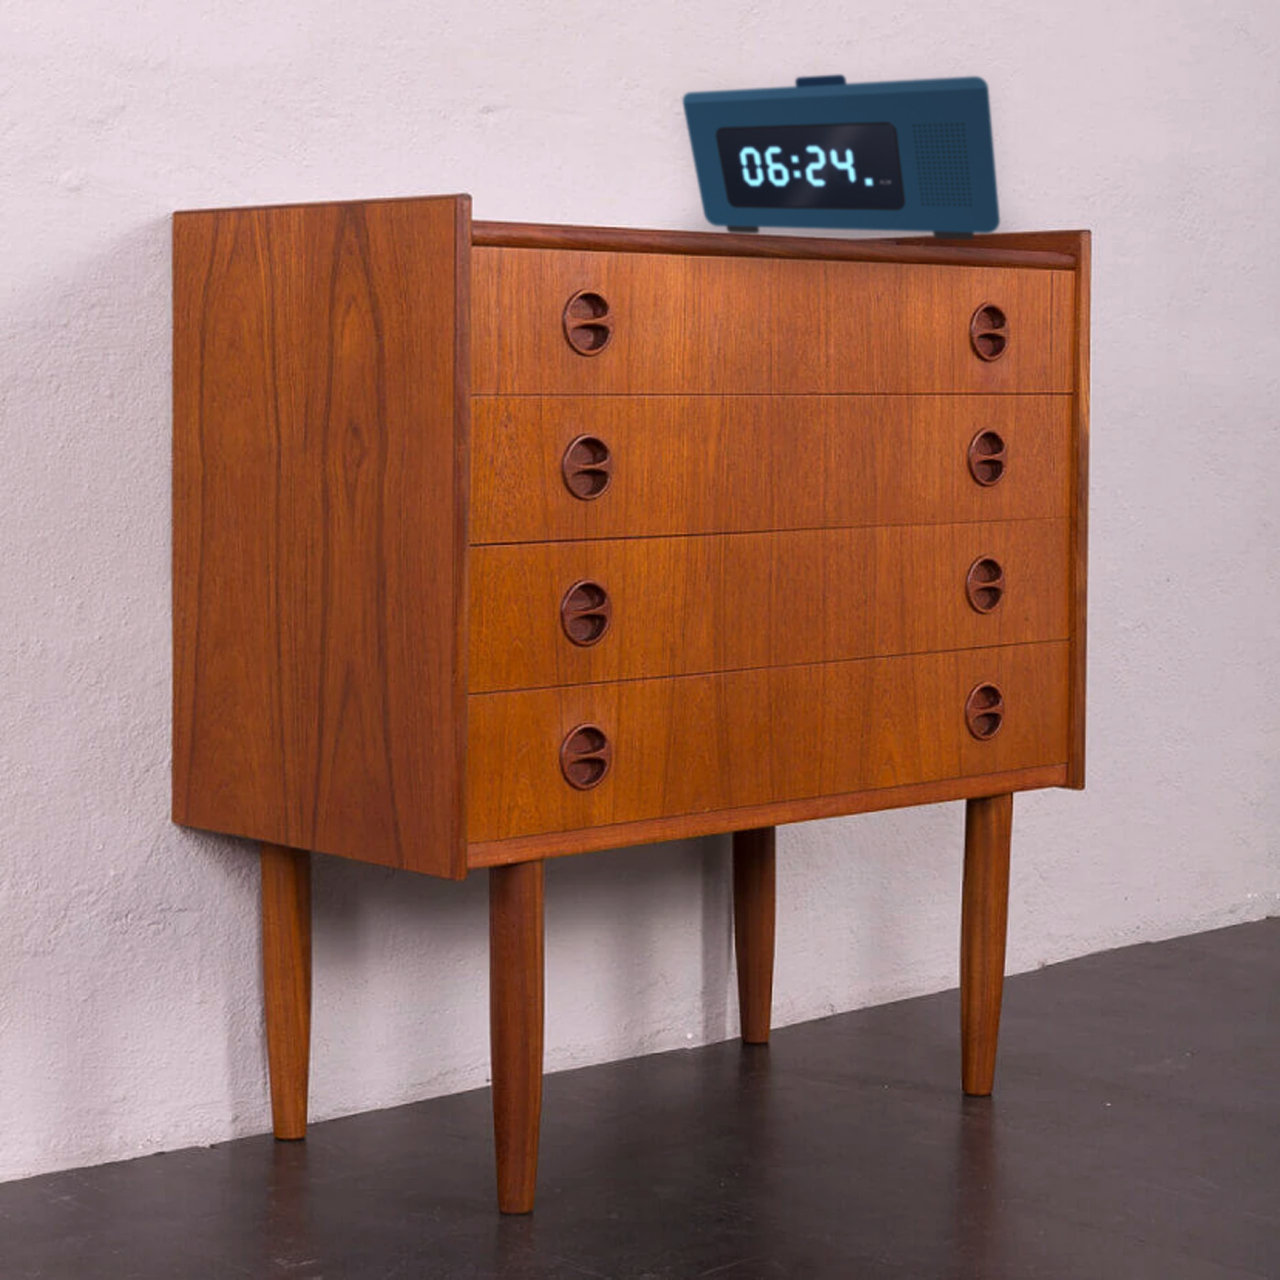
6:24
